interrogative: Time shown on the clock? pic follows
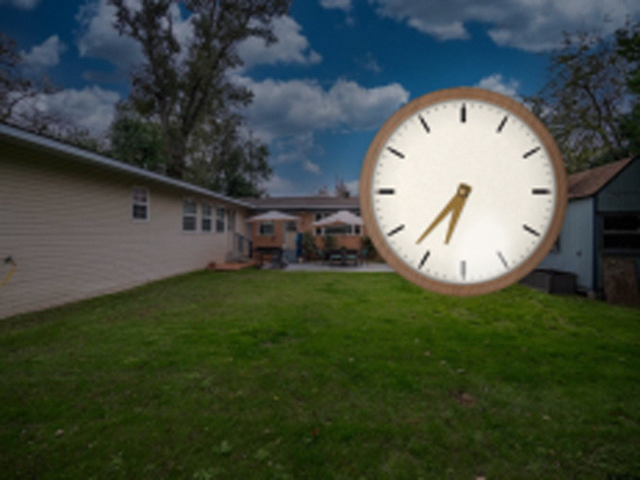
6:37
